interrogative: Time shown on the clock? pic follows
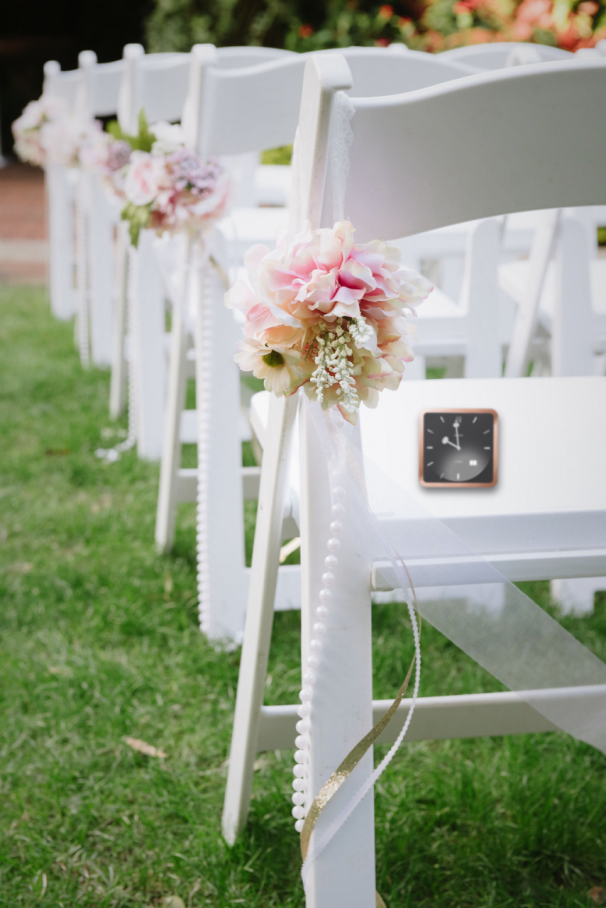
9:59
